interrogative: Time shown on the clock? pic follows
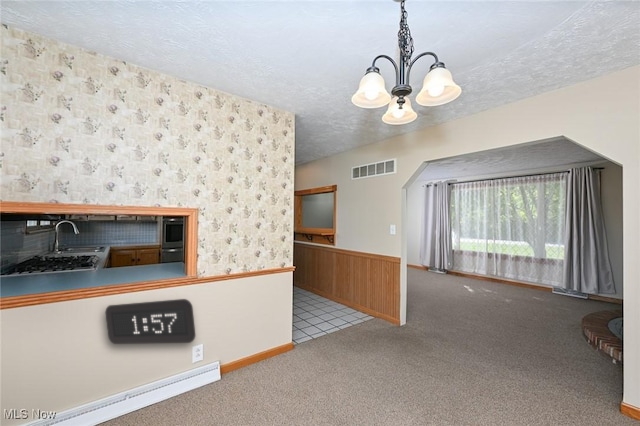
1:57
